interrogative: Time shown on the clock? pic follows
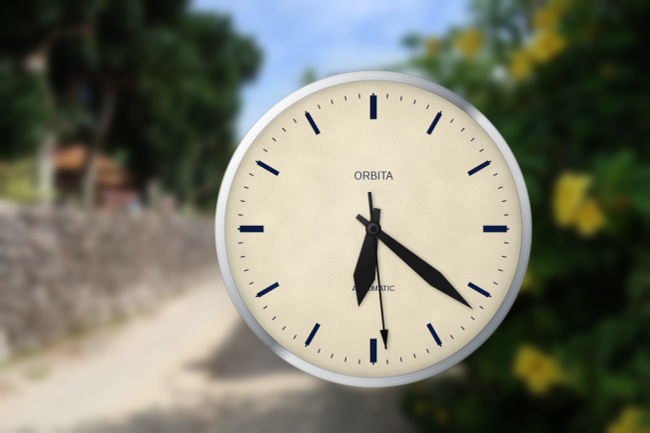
6:21:29
